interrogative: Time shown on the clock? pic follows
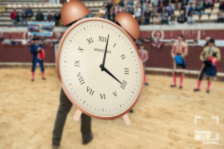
4:02
